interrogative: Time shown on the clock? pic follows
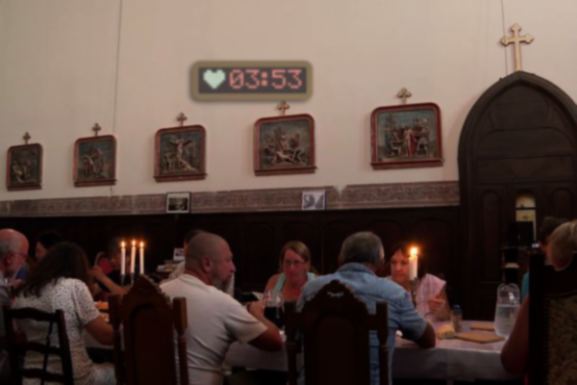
3:53
